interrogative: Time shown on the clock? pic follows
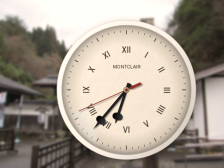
6:36:41
